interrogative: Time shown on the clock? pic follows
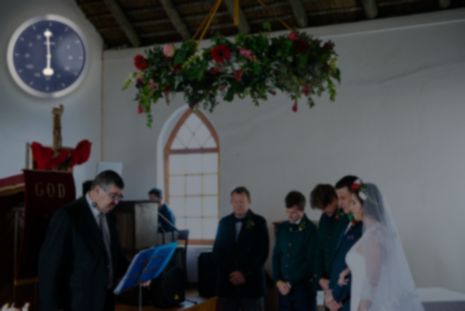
5:59
